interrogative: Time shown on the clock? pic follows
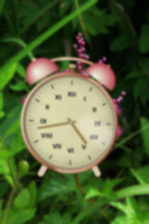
4:43
